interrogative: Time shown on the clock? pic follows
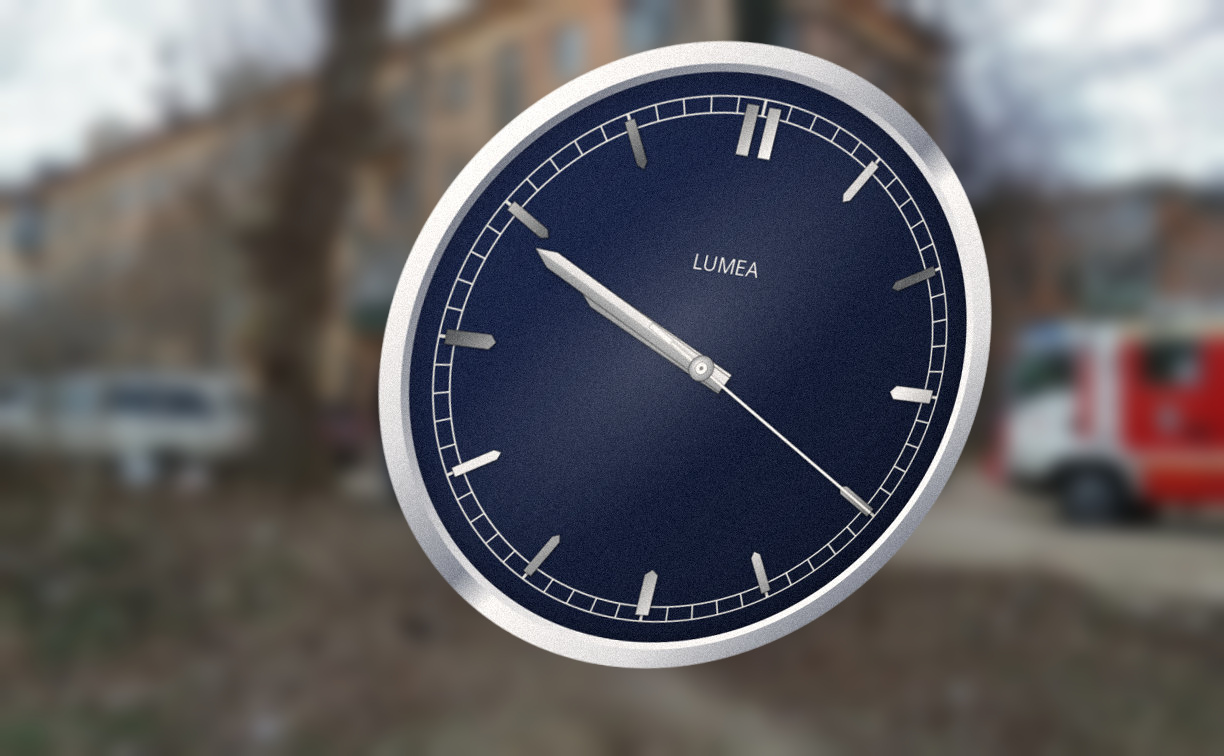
9:49:20
